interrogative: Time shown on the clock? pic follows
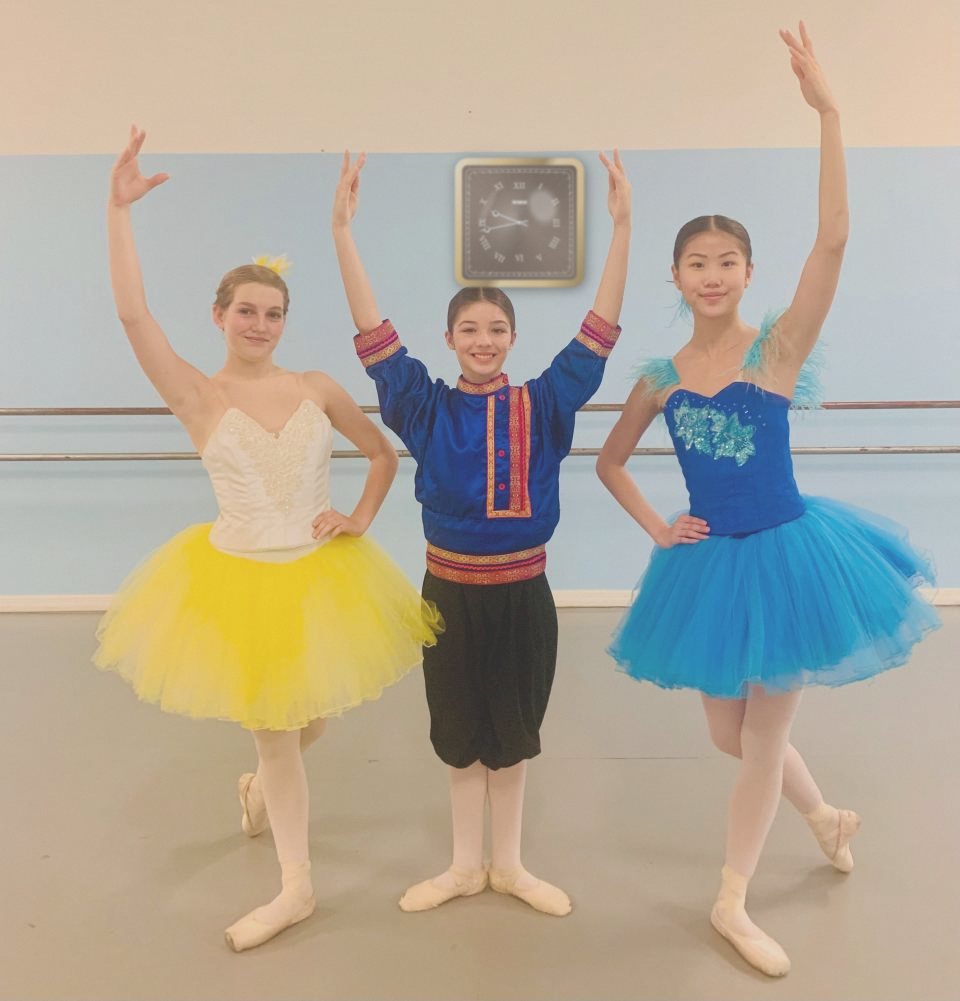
9:43
